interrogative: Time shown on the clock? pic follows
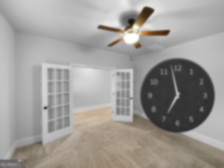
6:58
